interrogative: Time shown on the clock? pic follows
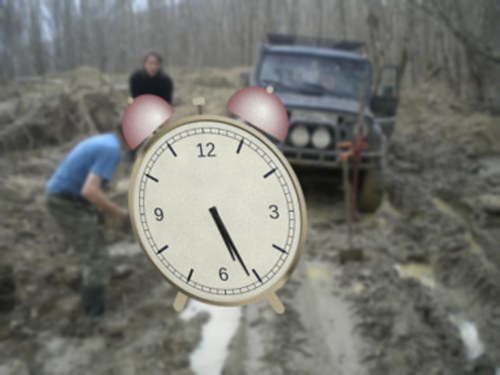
5:26
